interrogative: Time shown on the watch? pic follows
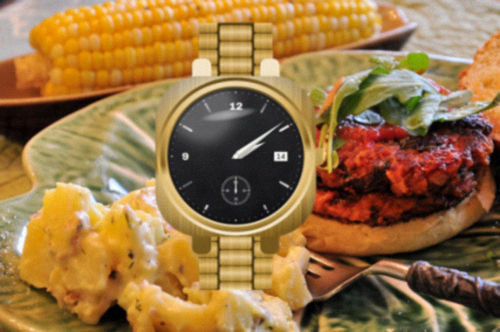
2:09
